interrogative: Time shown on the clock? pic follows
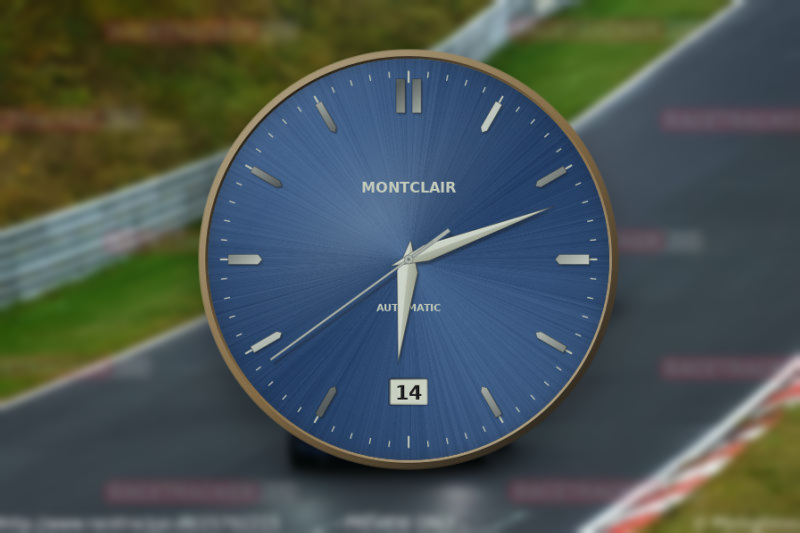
6:11:39
